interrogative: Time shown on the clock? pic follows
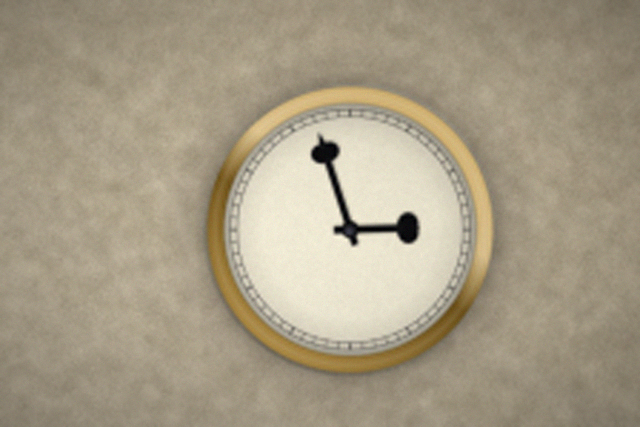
2:57
